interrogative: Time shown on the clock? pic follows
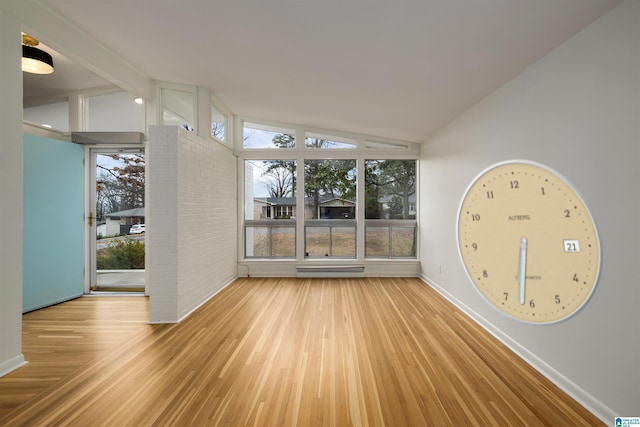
6:32
